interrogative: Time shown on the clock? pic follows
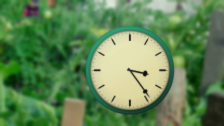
3:24
